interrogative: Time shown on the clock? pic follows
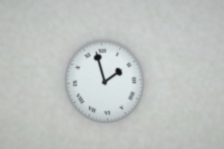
1:58
